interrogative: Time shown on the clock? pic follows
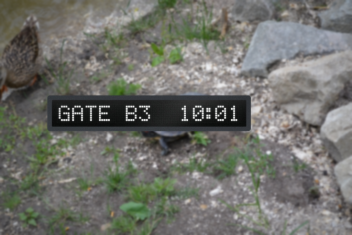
10:01
